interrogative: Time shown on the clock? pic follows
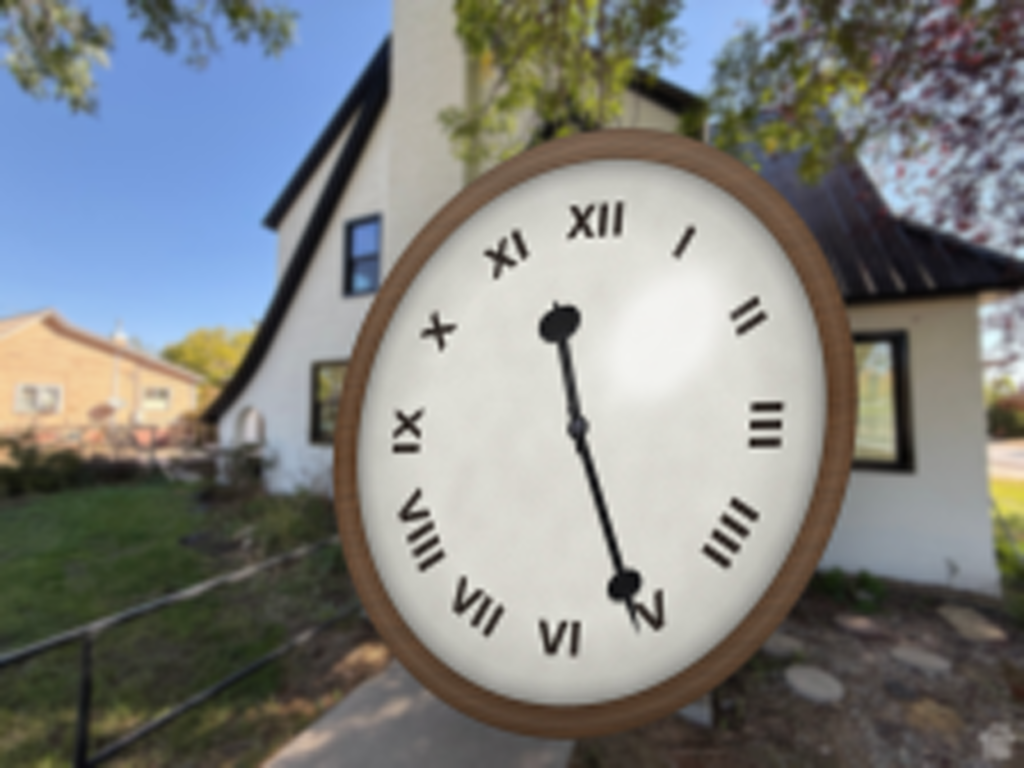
11:26
